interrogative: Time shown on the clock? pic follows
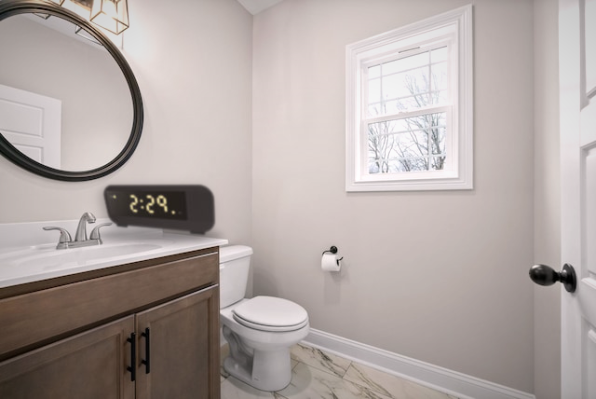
2:29
